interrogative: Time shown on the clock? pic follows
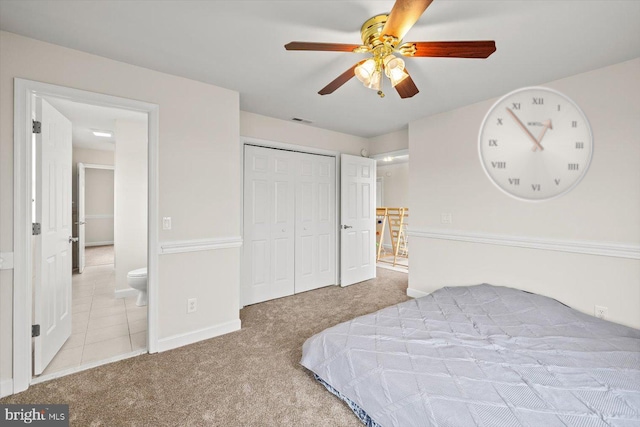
12:53
